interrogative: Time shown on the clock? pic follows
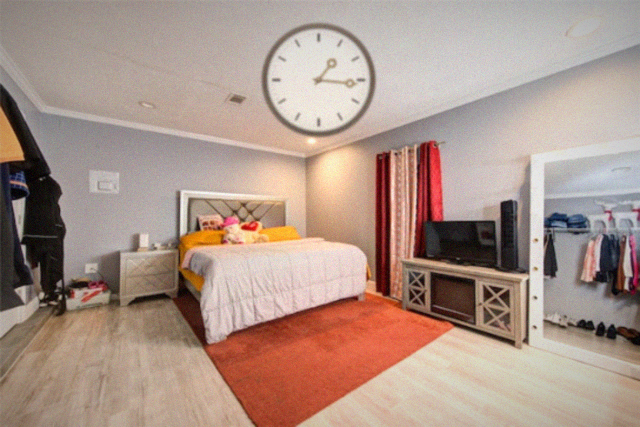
1:16
